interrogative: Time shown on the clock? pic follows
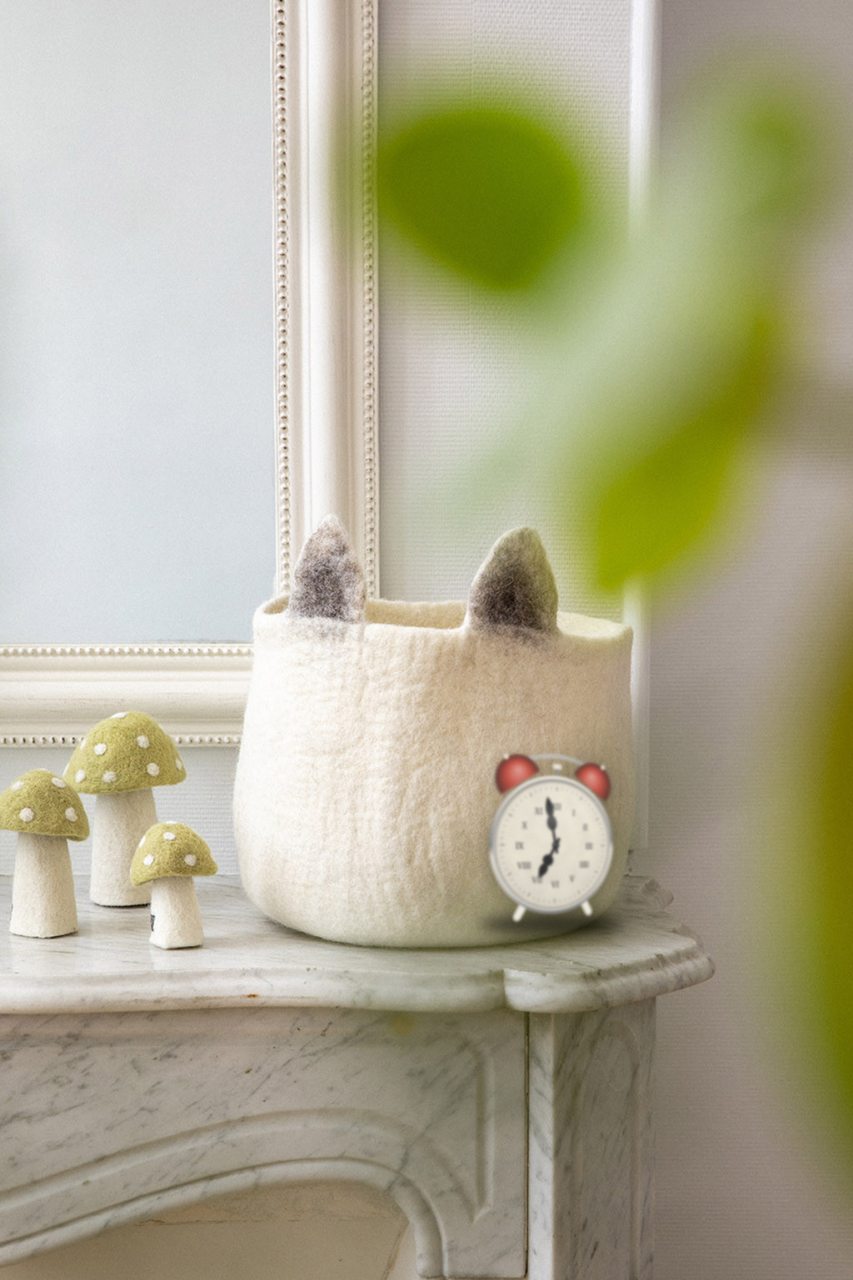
6:58
